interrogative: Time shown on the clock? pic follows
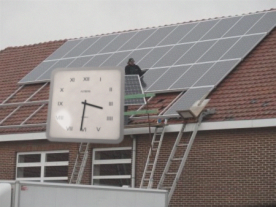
3:31
